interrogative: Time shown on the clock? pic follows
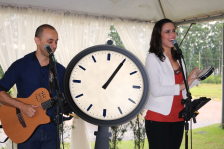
1:05
